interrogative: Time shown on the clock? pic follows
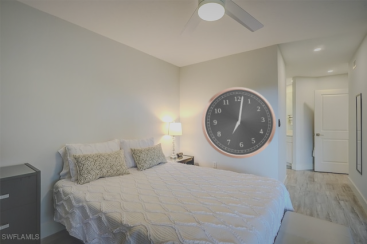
7:02
